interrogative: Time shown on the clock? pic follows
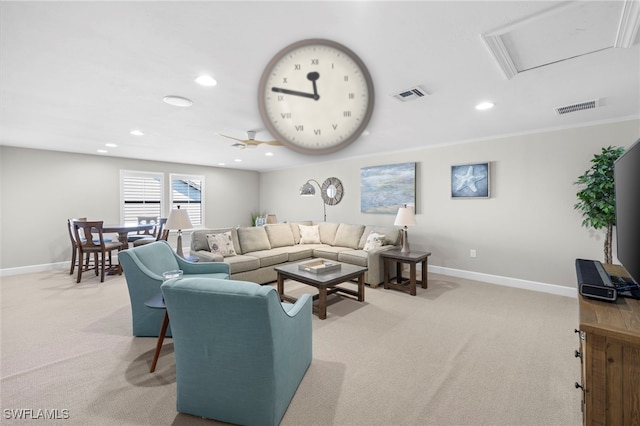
11:47
